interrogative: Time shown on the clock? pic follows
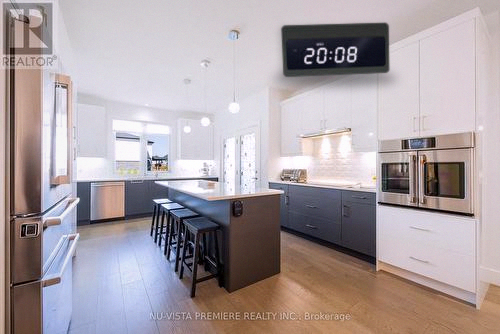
20:08
